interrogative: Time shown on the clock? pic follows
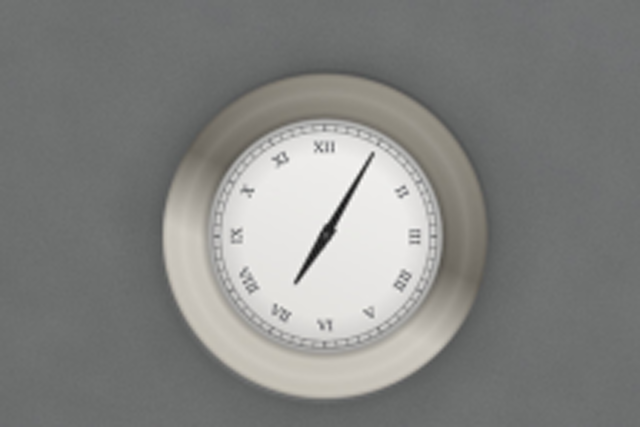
7:05
